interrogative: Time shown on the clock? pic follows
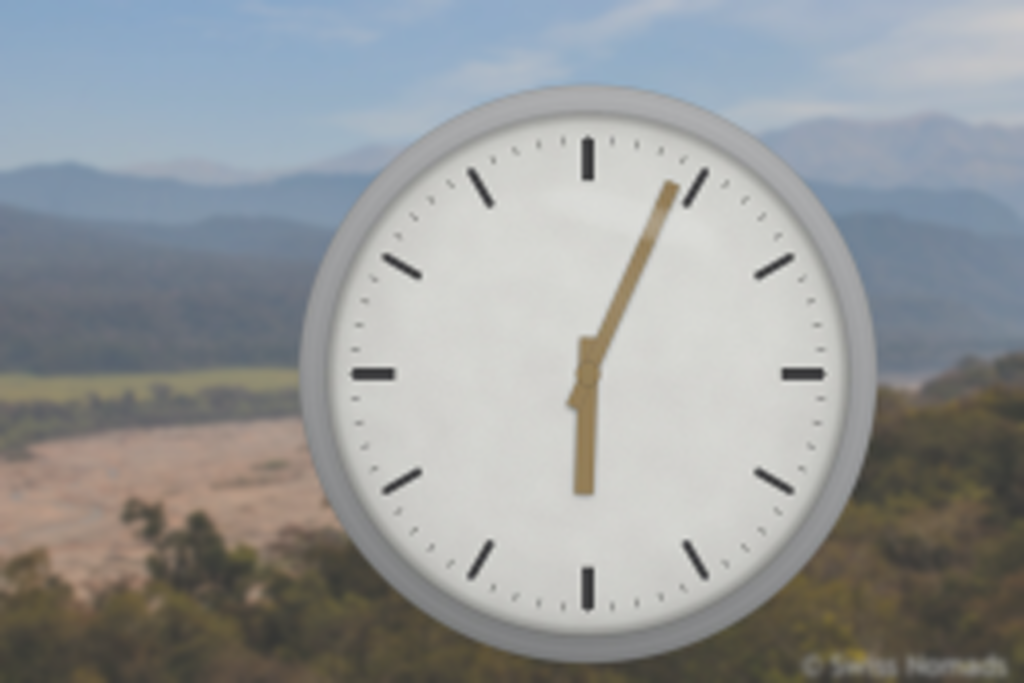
6:04
